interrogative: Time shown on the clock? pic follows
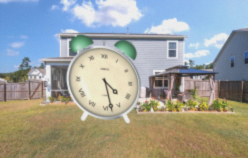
4:28
